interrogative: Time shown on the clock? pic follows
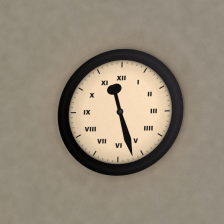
11:27
